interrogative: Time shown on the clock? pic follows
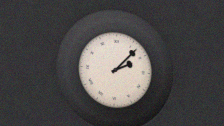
2:07
